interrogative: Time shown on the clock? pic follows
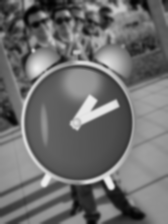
1:11
